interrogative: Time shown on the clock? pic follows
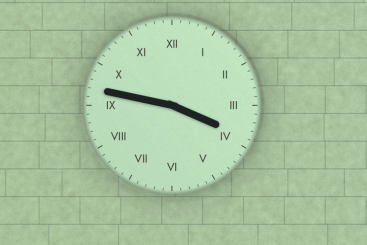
3:47
